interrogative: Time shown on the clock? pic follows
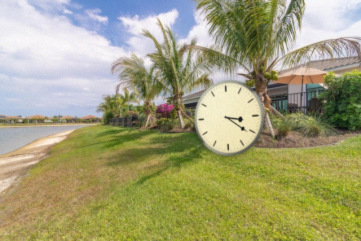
3:21
